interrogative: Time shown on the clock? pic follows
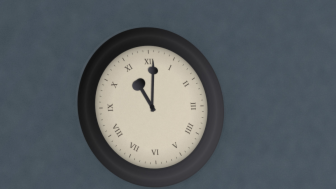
11:01
